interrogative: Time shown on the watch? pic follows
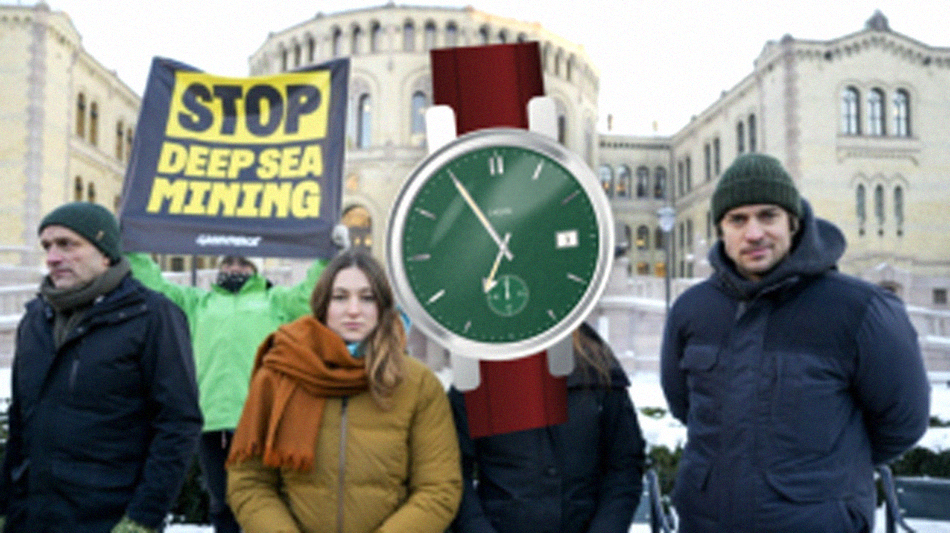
6:55
